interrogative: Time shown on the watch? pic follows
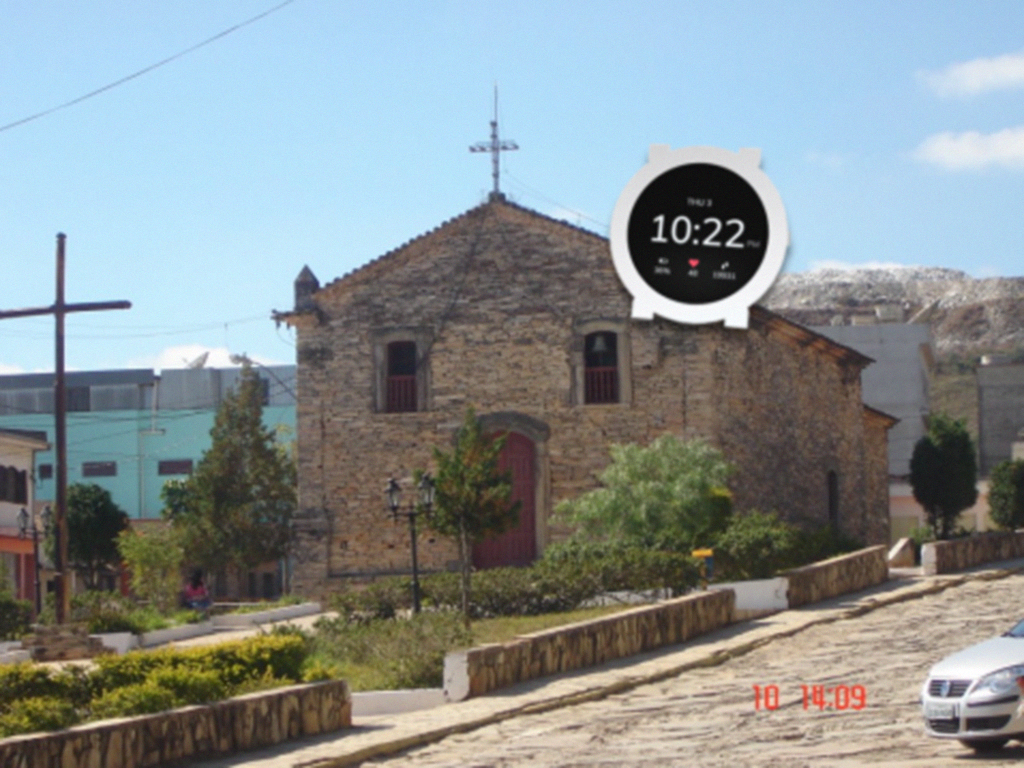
10:22
